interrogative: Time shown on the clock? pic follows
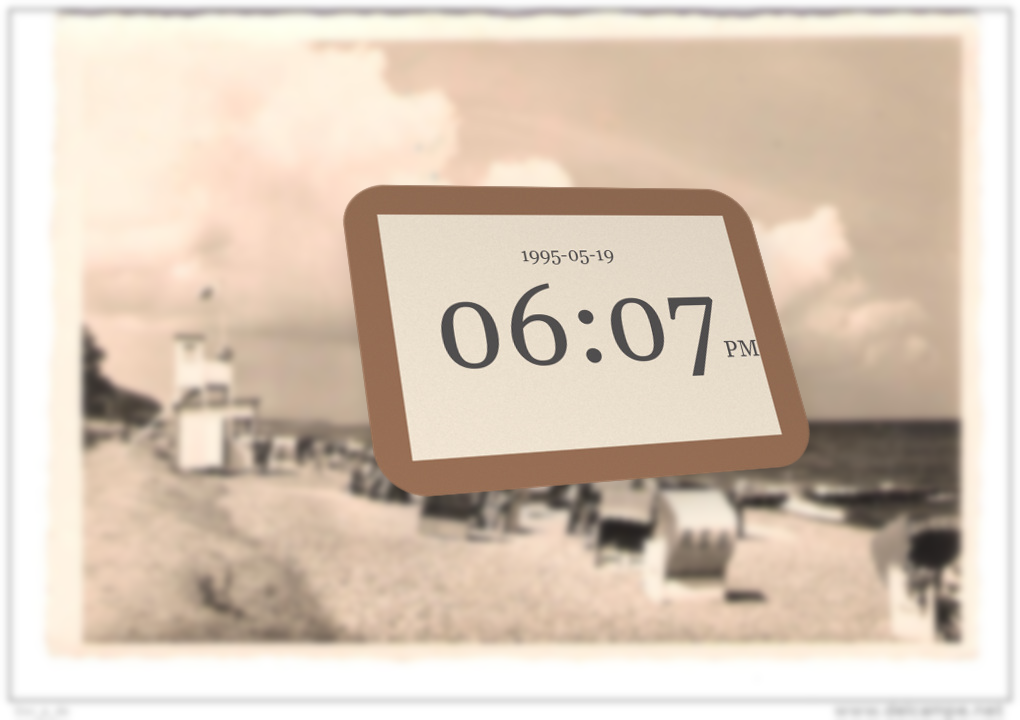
6:07
